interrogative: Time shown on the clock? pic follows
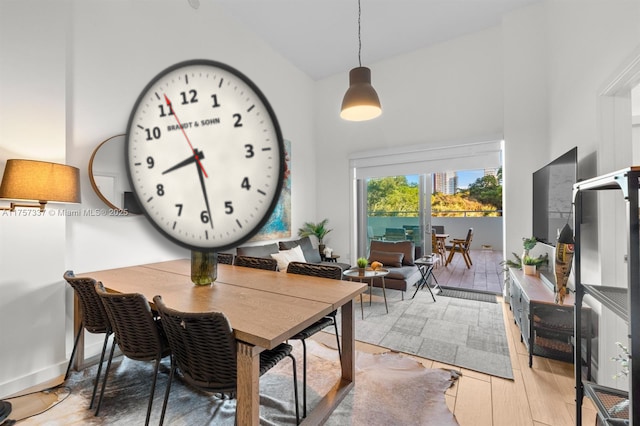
8:28:56
